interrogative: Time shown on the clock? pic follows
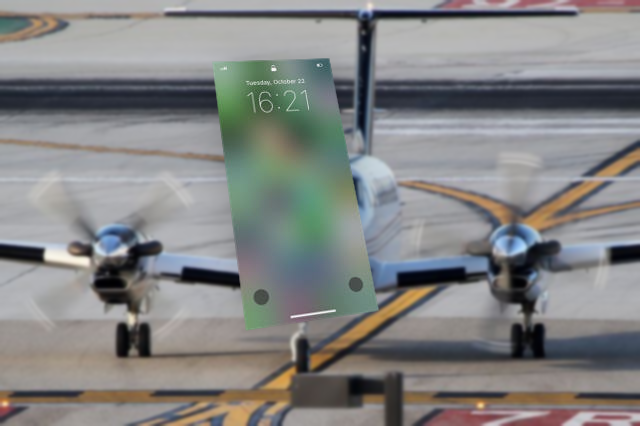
16:21
